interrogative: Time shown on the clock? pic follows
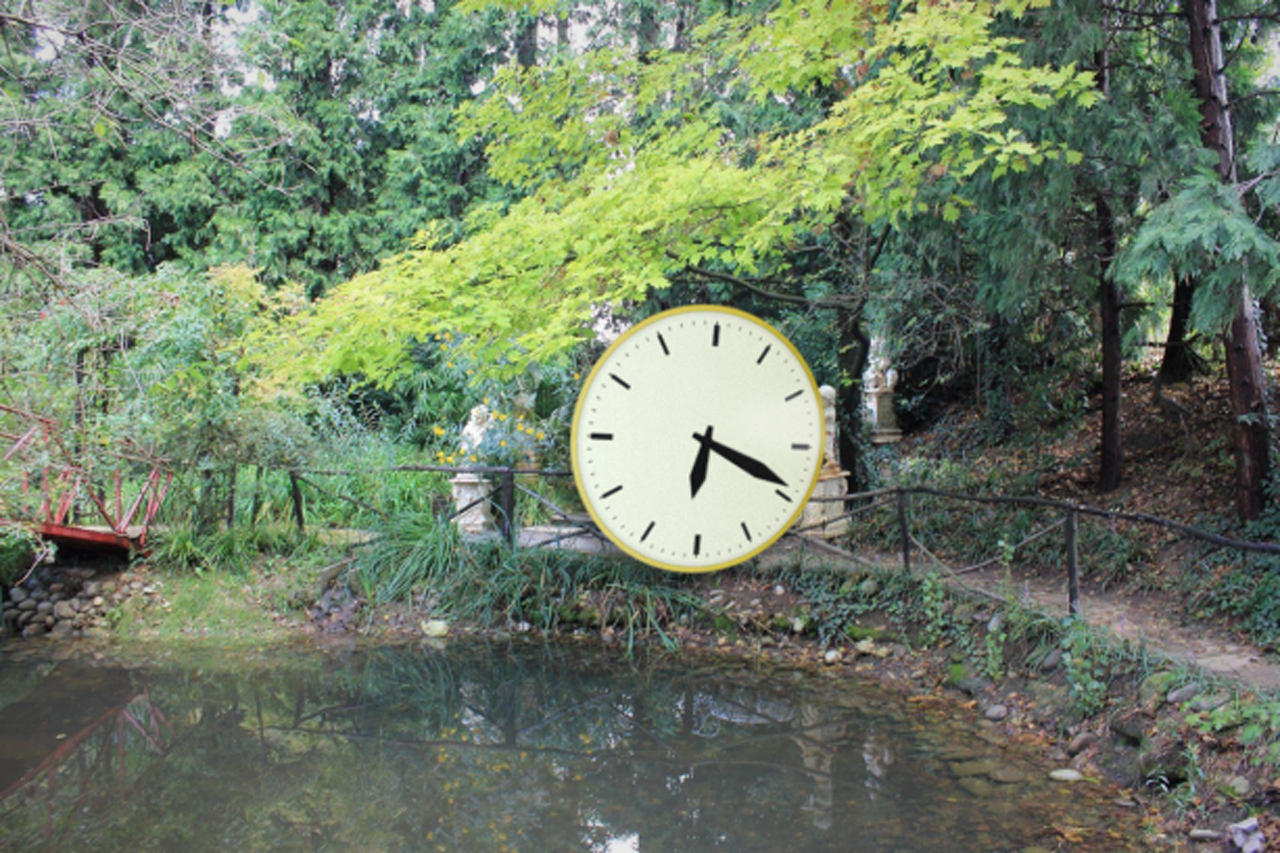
6:19
